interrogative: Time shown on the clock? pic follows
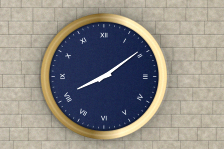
8:09
